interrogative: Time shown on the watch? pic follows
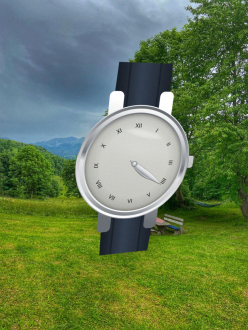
4:21
